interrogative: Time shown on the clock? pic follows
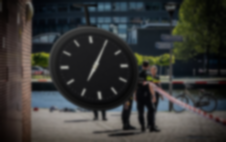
7:05
